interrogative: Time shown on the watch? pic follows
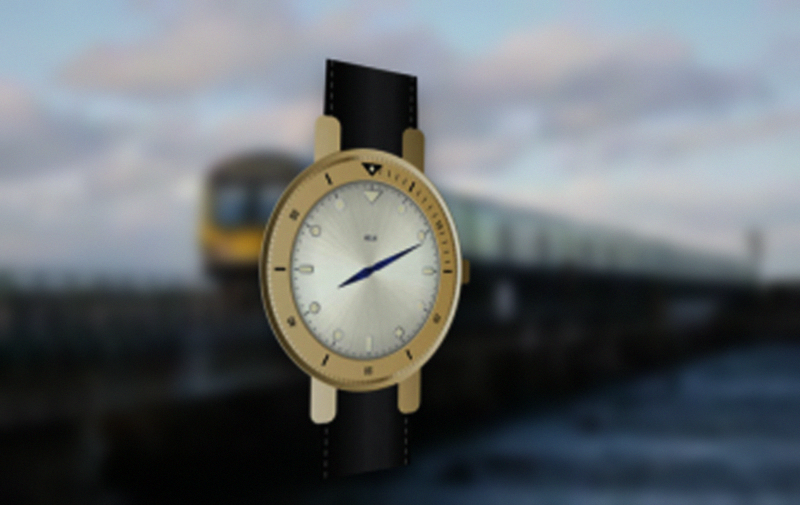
8:11
